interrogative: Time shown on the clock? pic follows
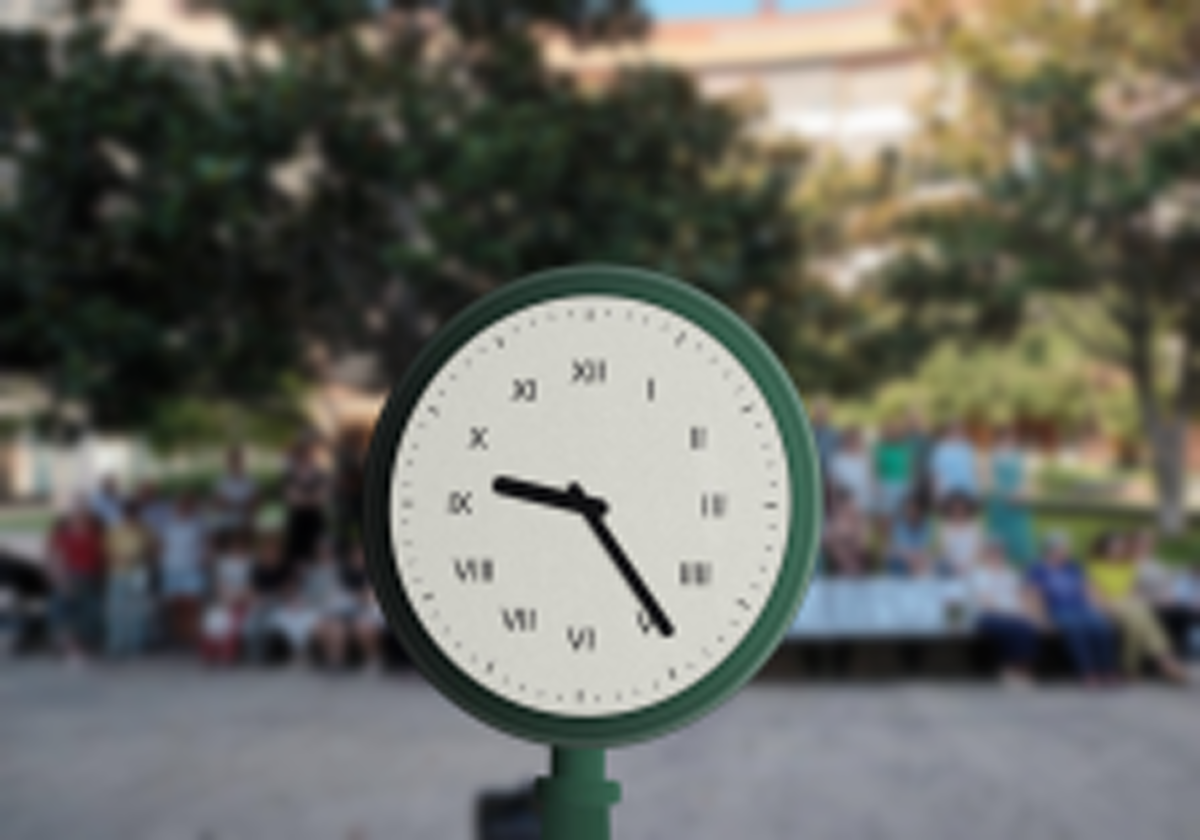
9:24
